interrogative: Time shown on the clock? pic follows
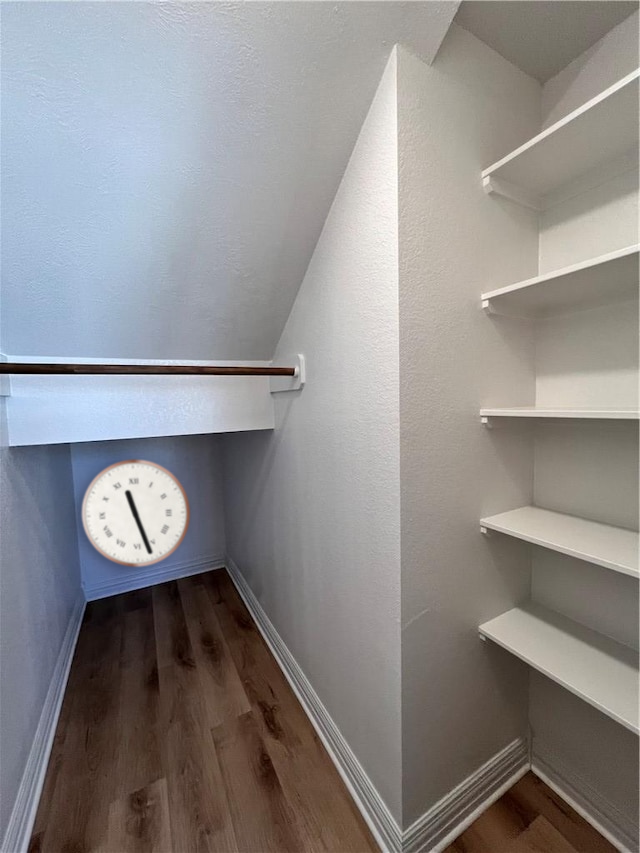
11:27
